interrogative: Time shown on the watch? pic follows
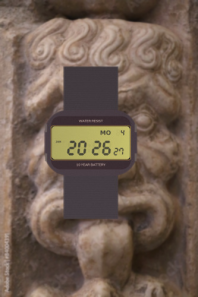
20:26:27
